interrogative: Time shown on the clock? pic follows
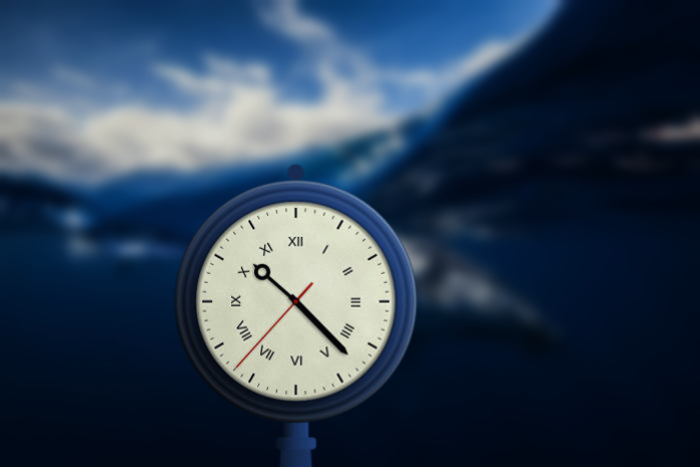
10:22:37
